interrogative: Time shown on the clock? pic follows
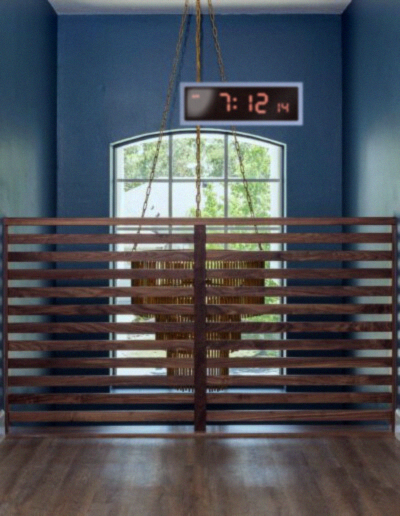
7:12:14
